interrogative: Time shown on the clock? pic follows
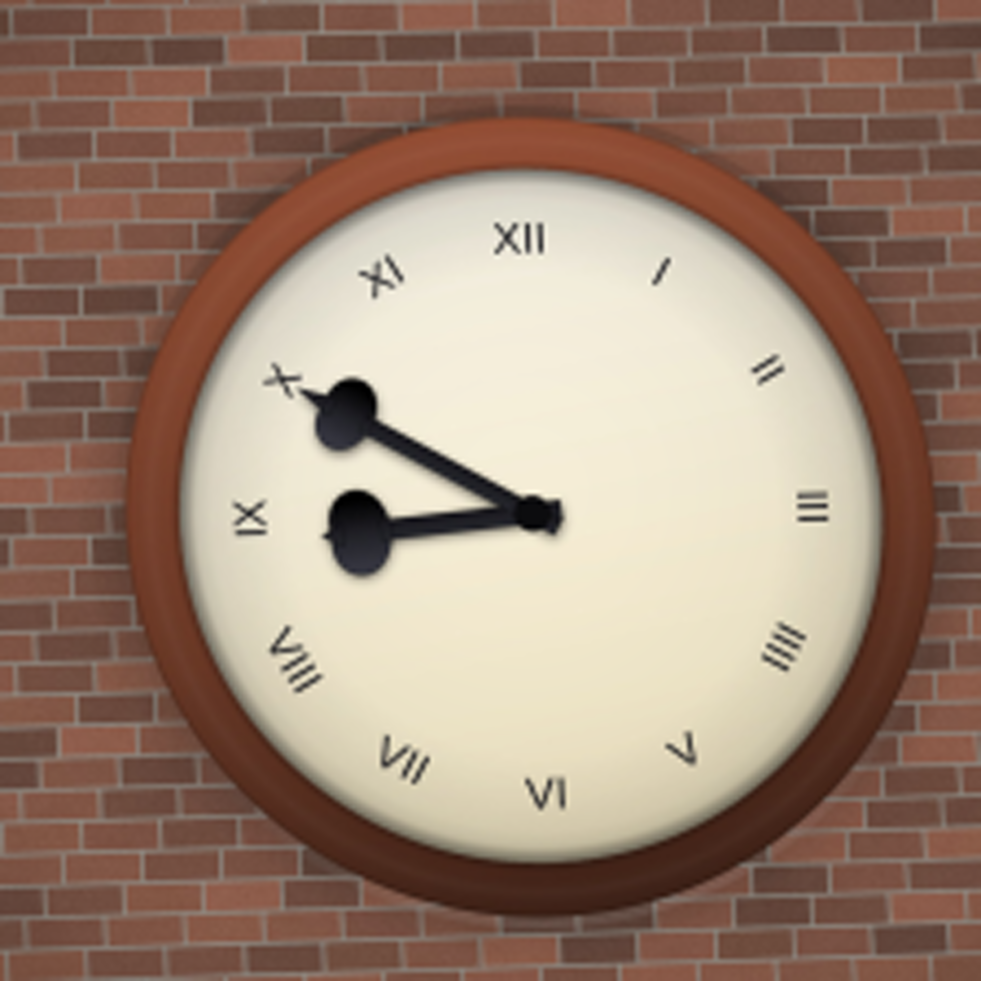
8:50
